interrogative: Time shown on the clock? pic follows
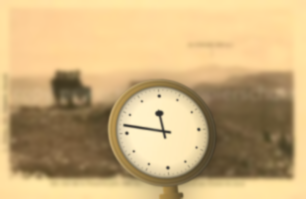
11:47
